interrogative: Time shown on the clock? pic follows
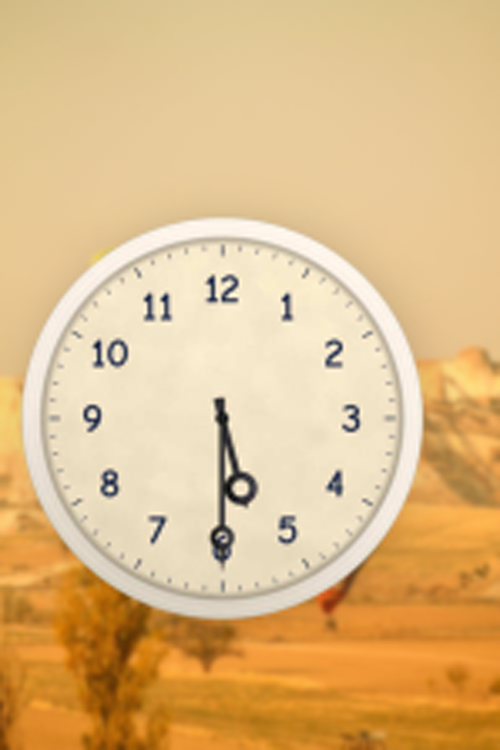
5:30
